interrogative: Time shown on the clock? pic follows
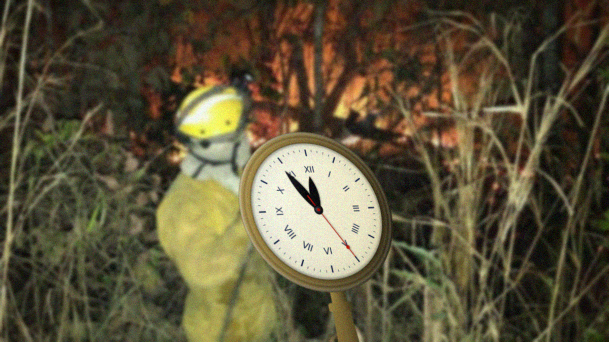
11:54:25
